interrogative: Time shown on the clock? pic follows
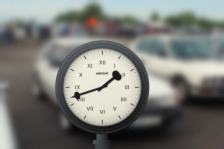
1:42
